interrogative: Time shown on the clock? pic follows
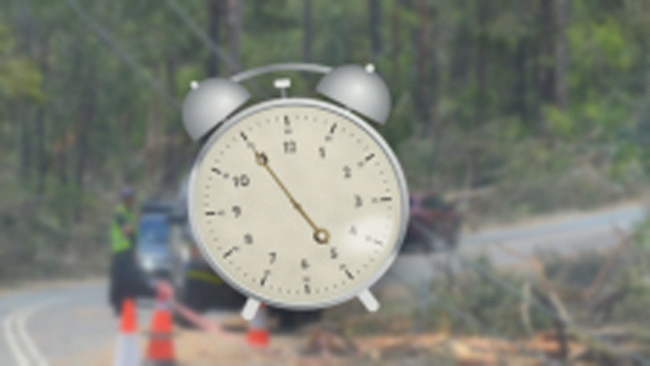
4:55
